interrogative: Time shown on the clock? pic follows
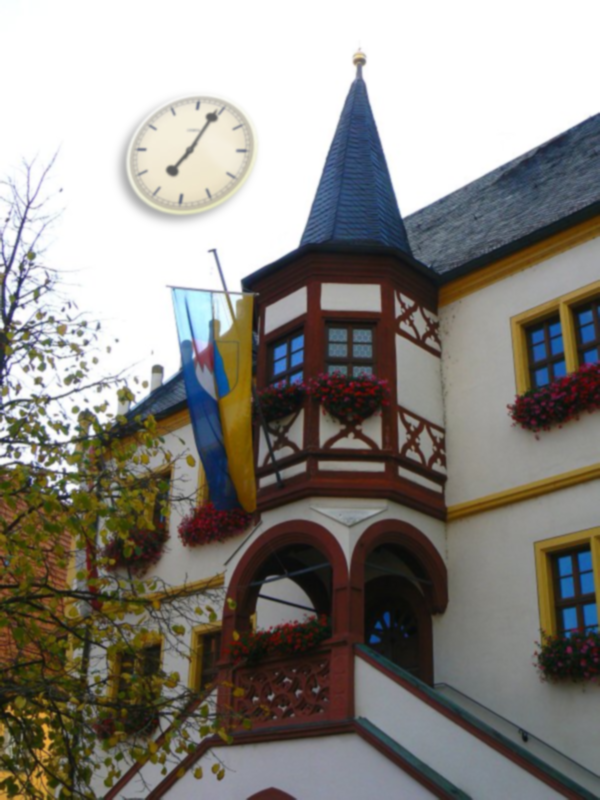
7:04
